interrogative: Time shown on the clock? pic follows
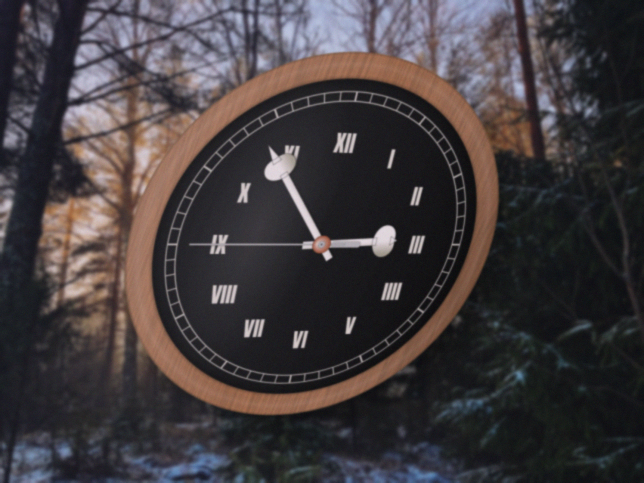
2:53:45
